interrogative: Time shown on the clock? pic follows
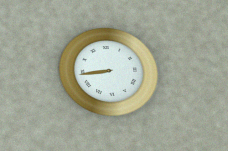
8:44
